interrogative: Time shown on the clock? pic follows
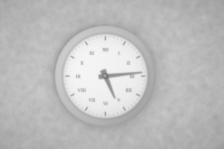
5:14
